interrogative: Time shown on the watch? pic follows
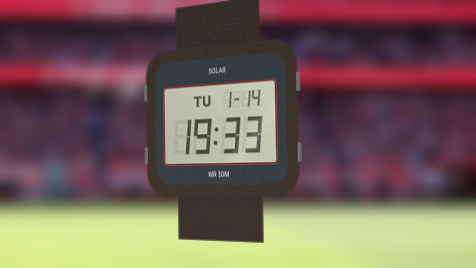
19:33
